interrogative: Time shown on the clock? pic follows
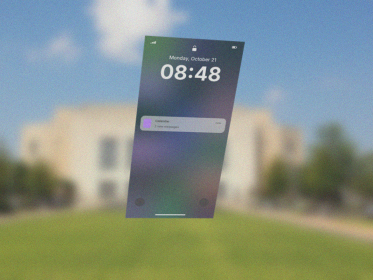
8:48
